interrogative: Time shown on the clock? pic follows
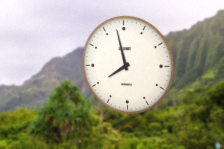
7:58
